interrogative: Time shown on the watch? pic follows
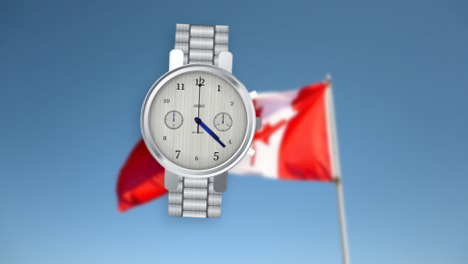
4:22
